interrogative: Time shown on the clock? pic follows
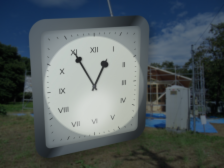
12:55
